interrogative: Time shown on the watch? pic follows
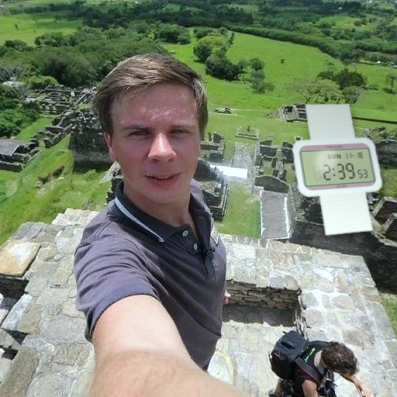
2:39:53
